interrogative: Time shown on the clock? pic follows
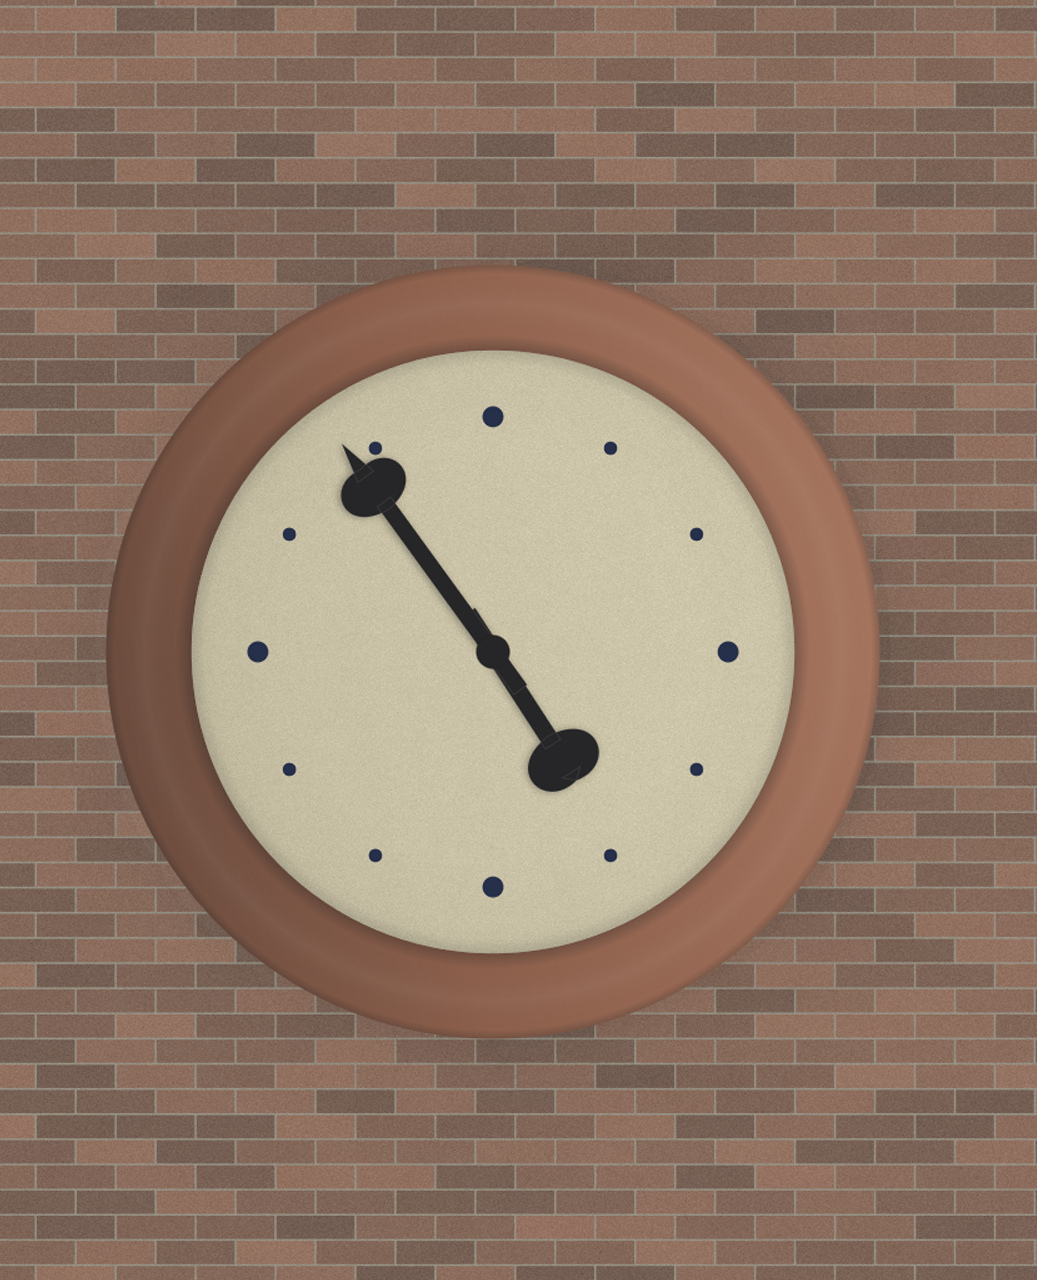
4:54
